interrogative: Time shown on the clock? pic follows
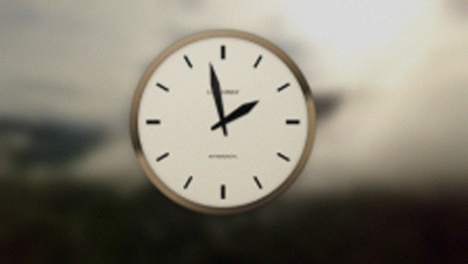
1:58
